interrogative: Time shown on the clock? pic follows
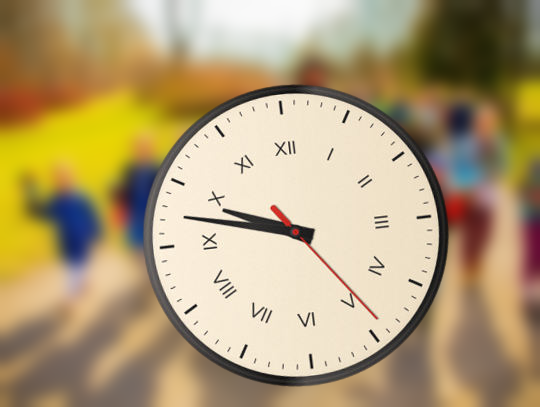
9:47:24
